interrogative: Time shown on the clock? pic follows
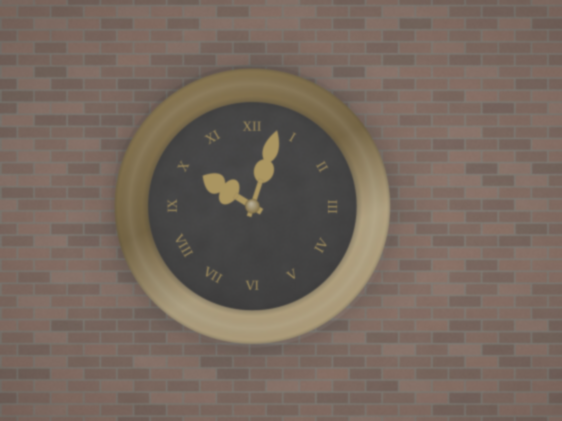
10:03
